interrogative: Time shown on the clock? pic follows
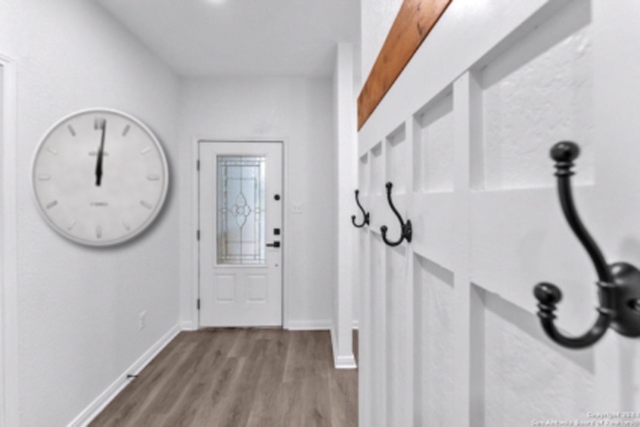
12:01
